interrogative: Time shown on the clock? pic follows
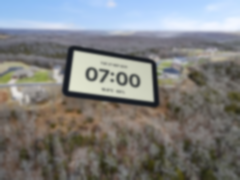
7:00
